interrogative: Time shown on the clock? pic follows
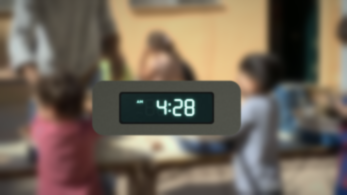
4:28
